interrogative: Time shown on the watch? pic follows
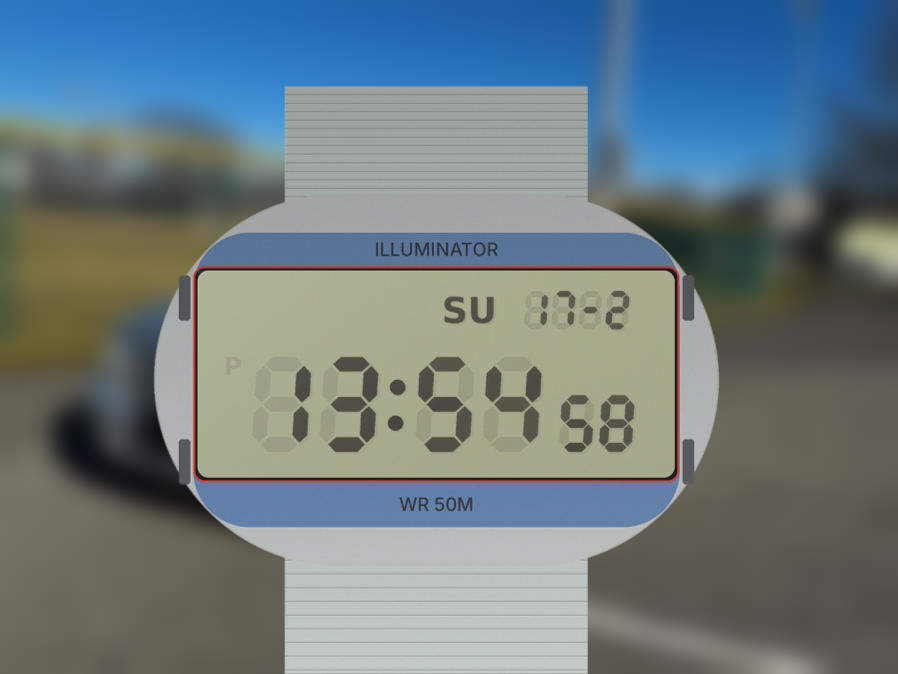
13:54:58
